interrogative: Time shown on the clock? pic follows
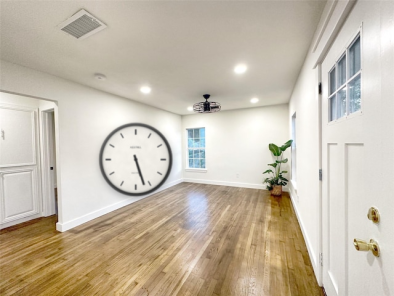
5:27
